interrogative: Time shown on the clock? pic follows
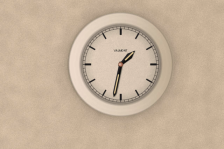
1:32
